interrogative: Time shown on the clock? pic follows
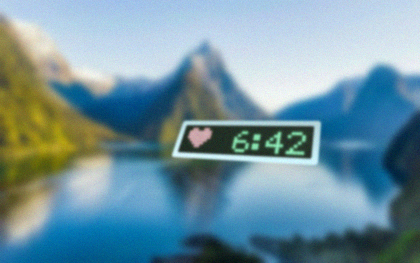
6:42
